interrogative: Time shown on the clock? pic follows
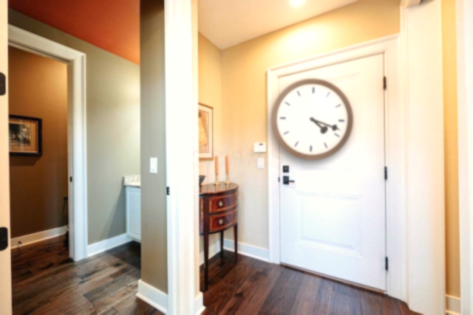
4:18
